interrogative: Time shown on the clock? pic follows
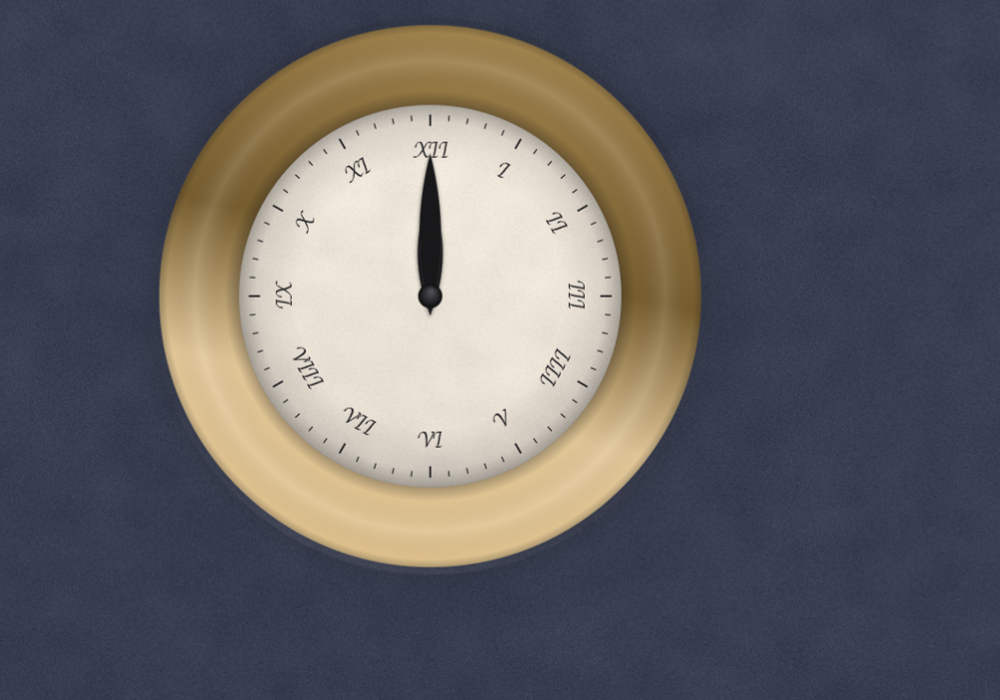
12:00
